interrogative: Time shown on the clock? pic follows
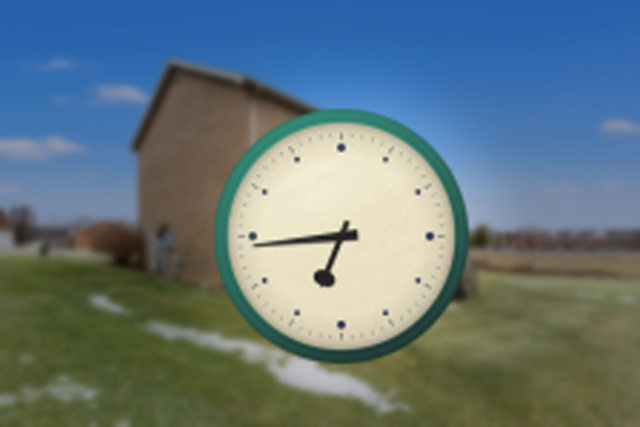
6:44
